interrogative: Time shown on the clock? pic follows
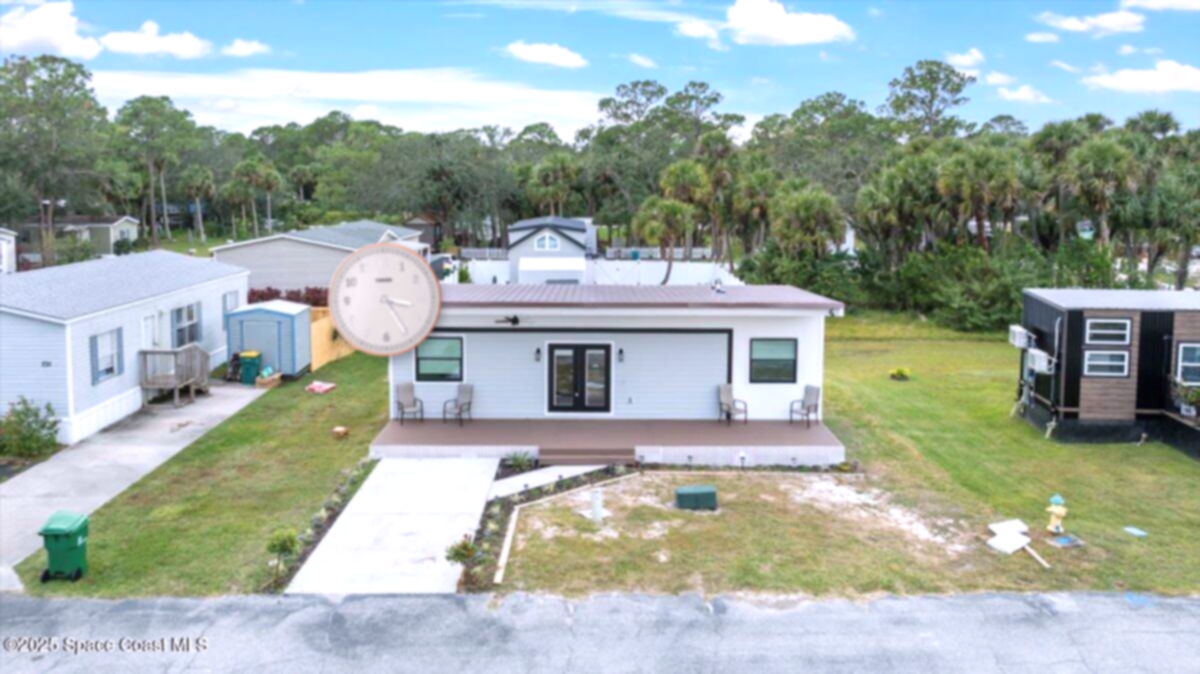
3:25
